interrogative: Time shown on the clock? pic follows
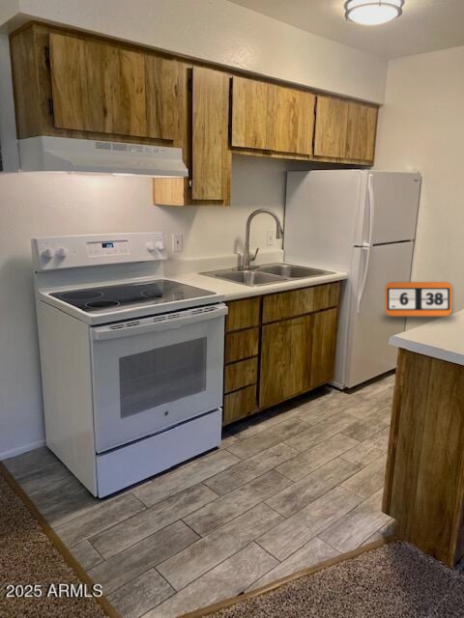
6:38
